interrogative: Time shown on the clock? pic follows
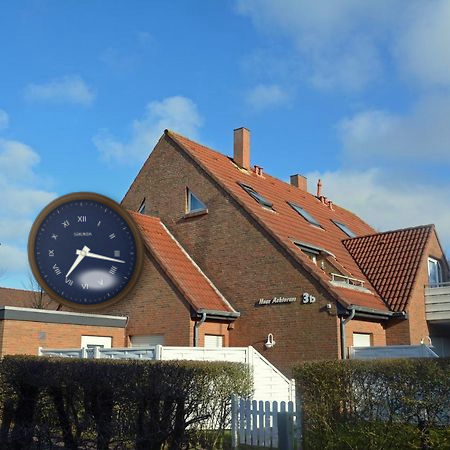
7:17
